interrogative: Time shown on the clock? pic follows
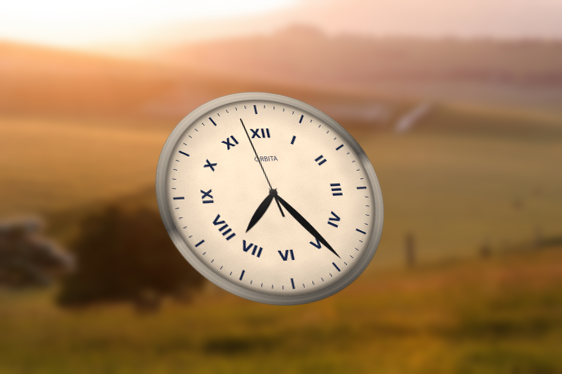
7:23:58
